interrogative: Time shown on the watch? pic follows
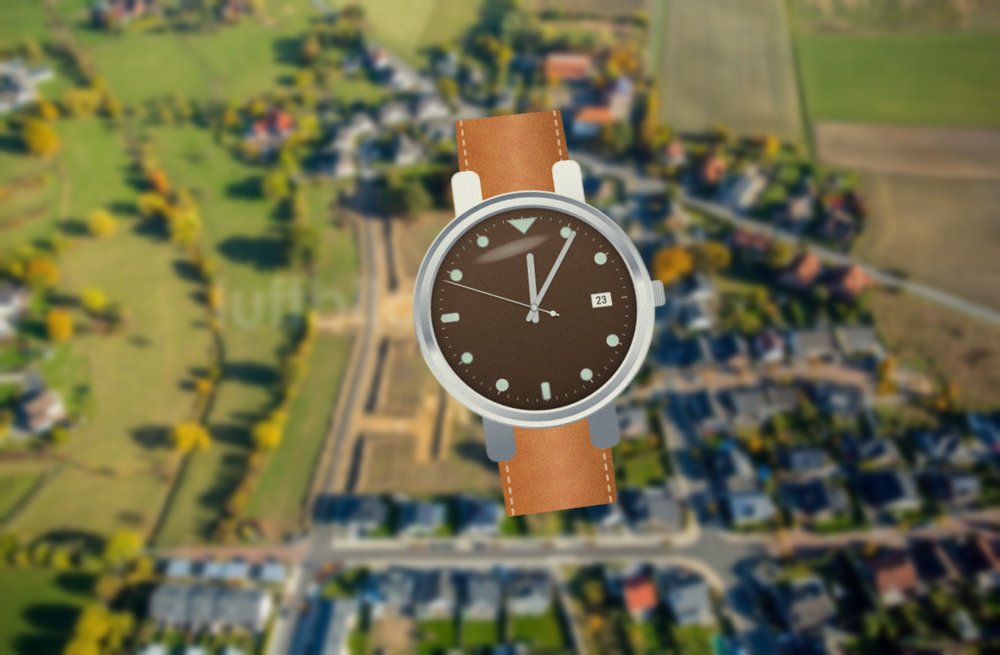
12:05:49
